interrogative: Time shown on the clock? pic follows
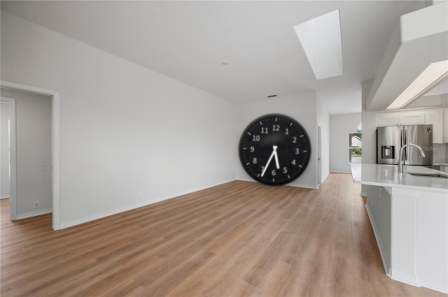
5:34
